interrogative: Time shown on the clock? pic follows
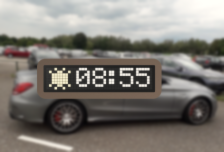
8:55
